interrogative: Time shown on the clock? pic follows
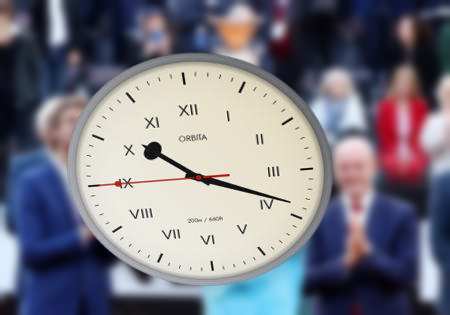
10:18:45
